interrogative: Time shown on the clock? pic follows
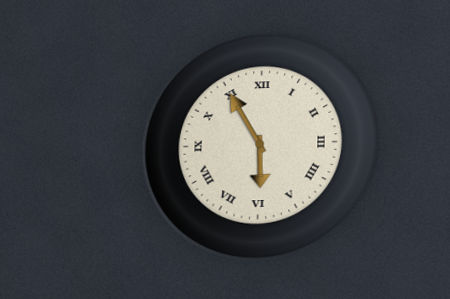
5:55
